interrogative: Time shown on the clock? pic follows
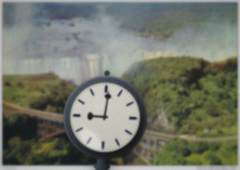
9:01
